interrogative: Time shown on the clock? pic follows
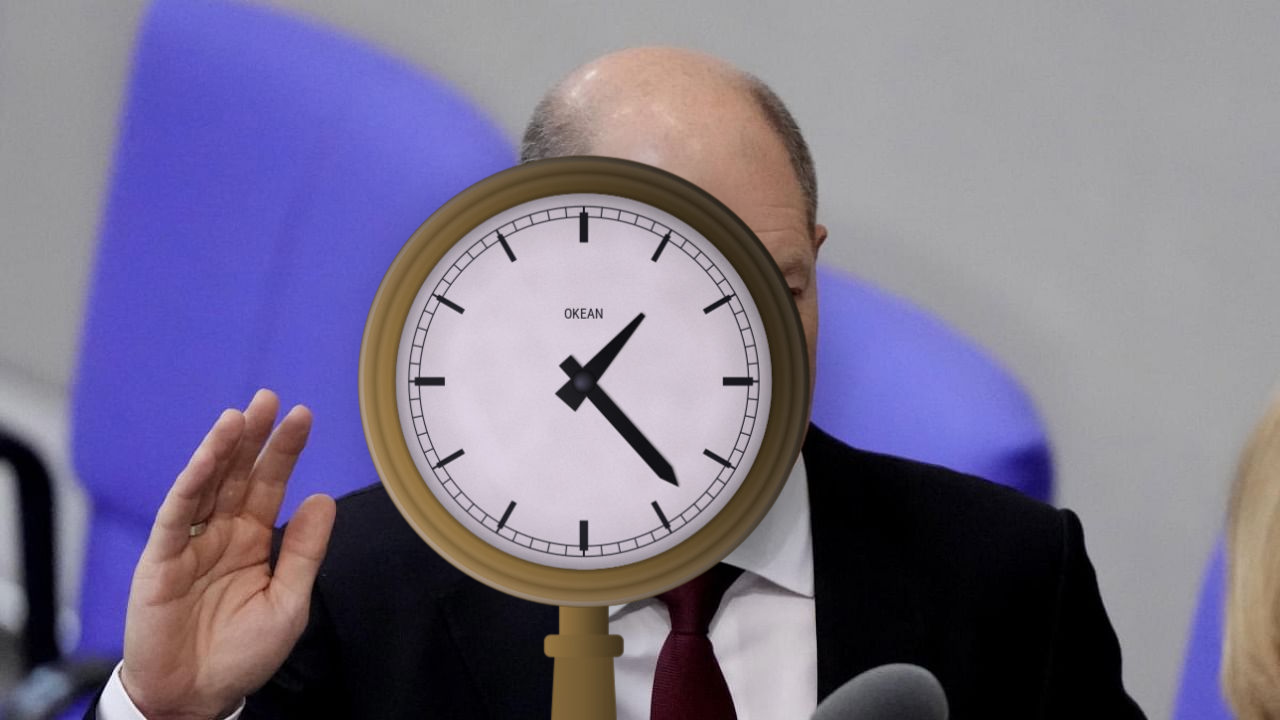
1:23
